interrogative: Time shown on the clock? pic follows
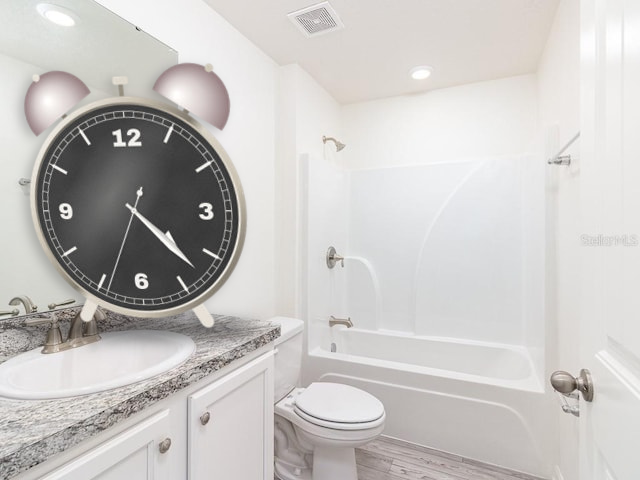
4:22:34
